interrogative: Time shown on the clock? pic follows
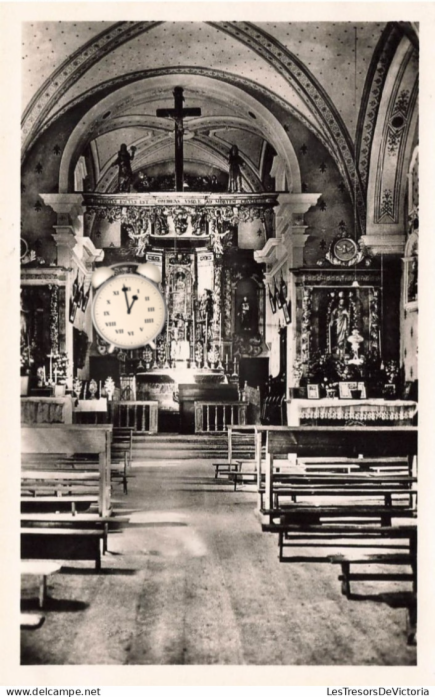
12:59
